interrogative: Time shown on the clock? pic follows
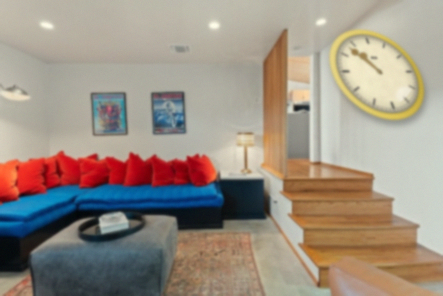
10:53
